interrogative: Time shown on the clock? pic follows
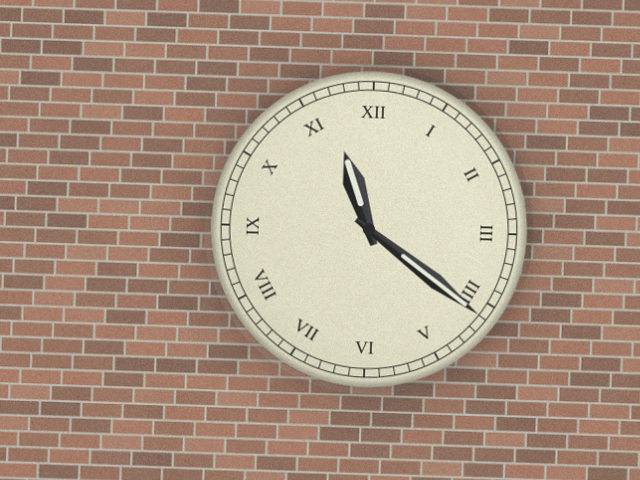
11:21
